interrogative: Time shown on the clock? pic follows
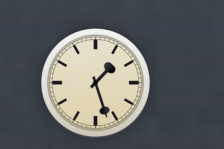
1:27
